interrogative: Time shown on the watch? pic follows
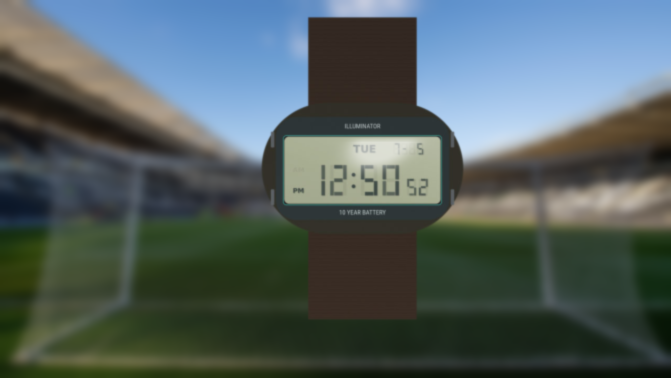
12:50:52
